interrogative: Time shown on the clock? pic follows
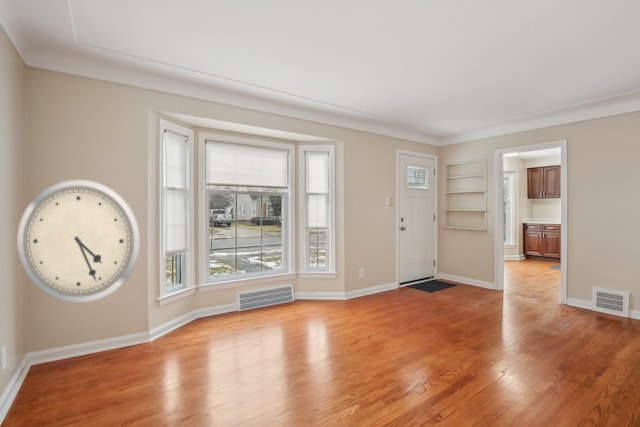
4:26
